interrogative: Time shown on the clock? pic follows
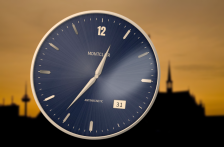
12:36
